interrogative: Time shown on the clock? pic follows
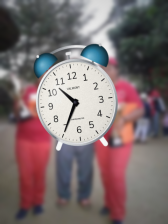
10:35
